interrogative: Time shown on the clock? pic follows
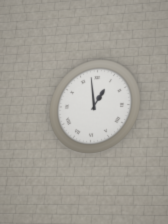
12:58
